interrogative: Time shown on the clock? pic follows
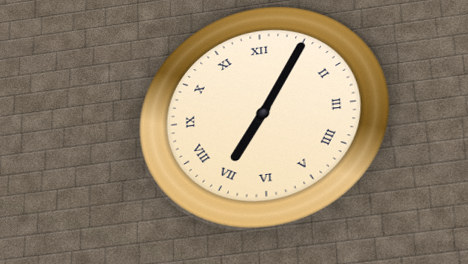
7:05
